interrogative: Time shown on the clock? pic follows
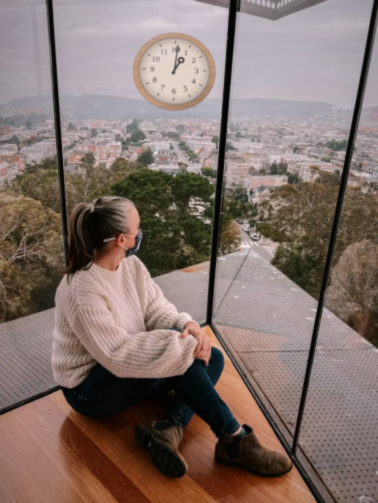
1:01
